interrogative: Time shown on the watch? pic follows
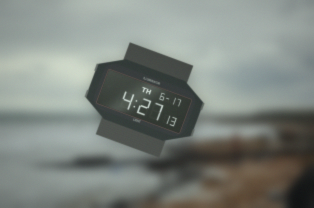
4:27
